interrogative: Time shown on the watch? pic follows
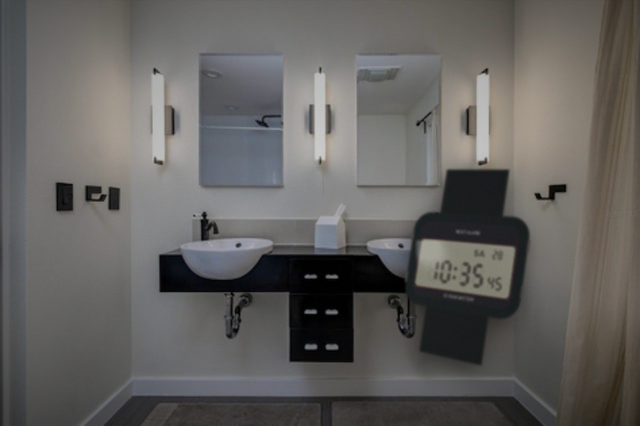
10:35
